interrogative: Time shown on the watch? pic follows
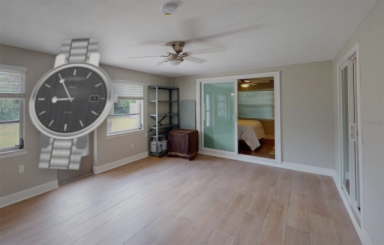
8:55
